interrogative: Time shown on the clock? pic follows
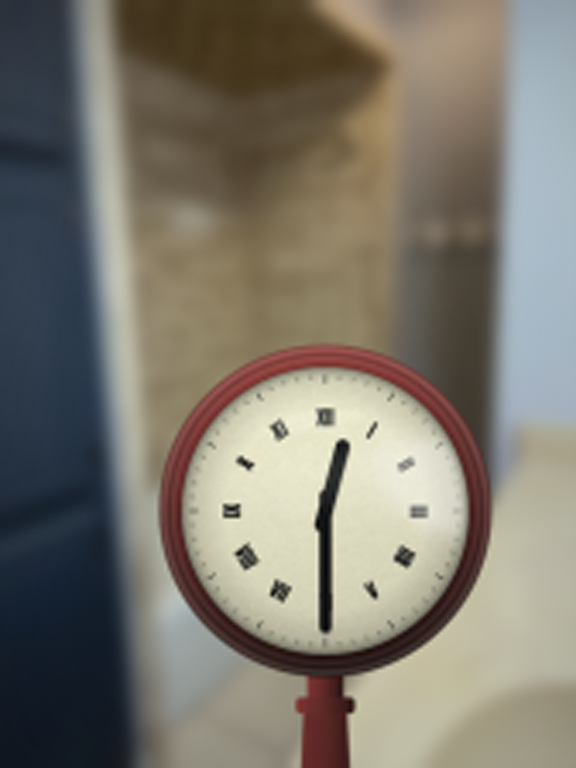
12:30
